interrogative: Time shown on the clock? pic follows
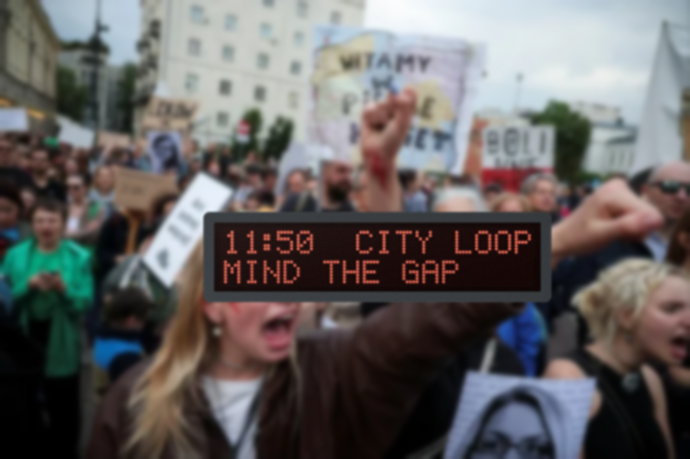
11:50
